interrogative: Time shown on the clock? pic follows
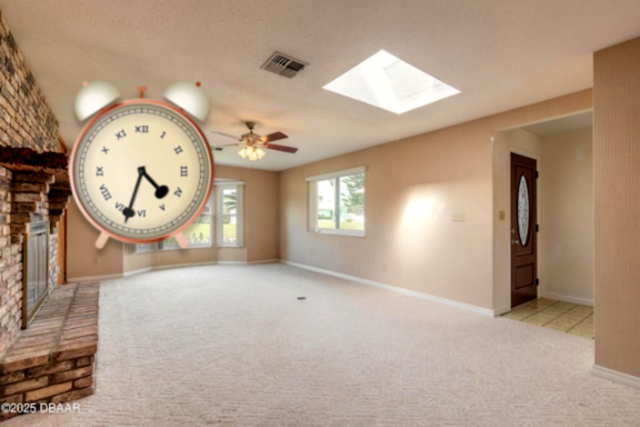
4:33
